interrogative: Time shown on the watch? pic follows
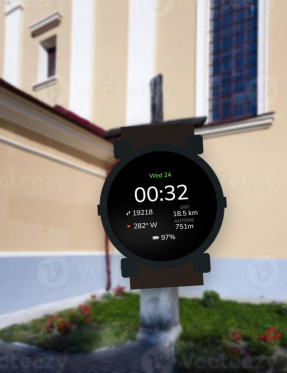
0:32
